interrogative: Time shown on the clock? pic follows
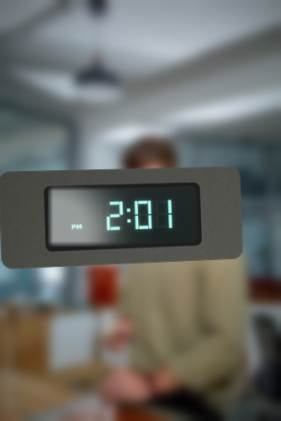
2:01
